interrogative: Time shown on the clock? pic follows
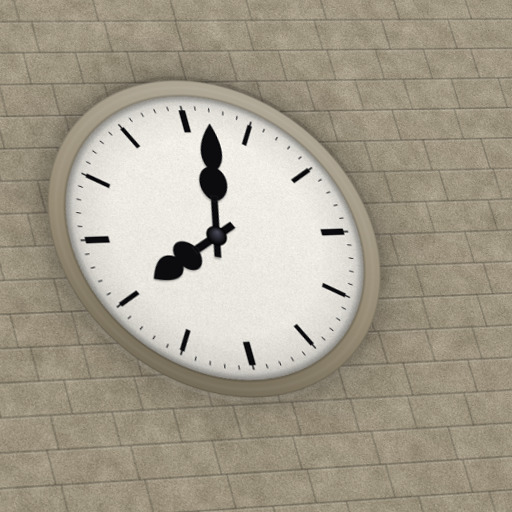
8:02
